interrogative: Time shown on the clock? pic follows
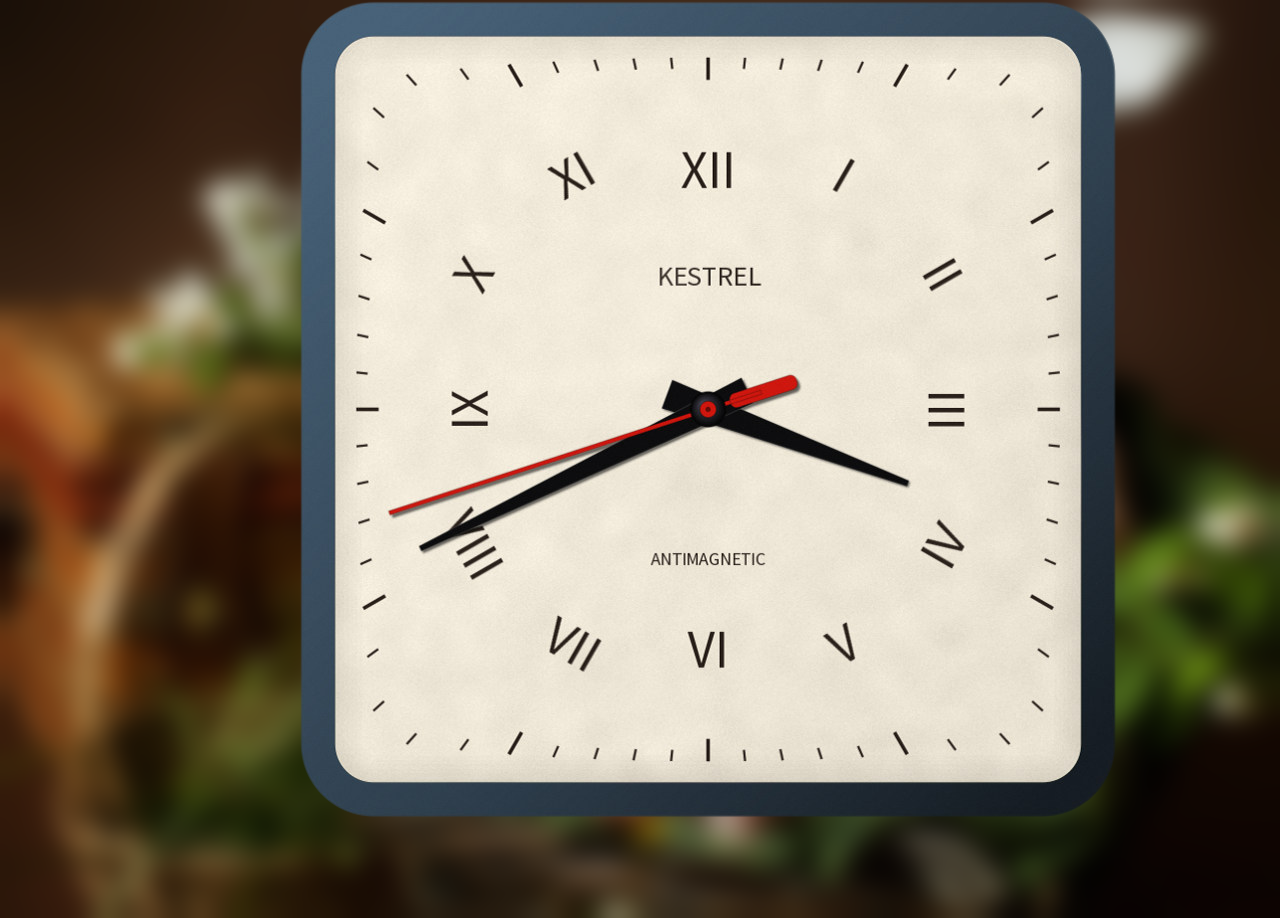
3:40:42
